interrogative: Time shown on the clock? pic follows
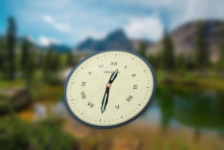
12:30
